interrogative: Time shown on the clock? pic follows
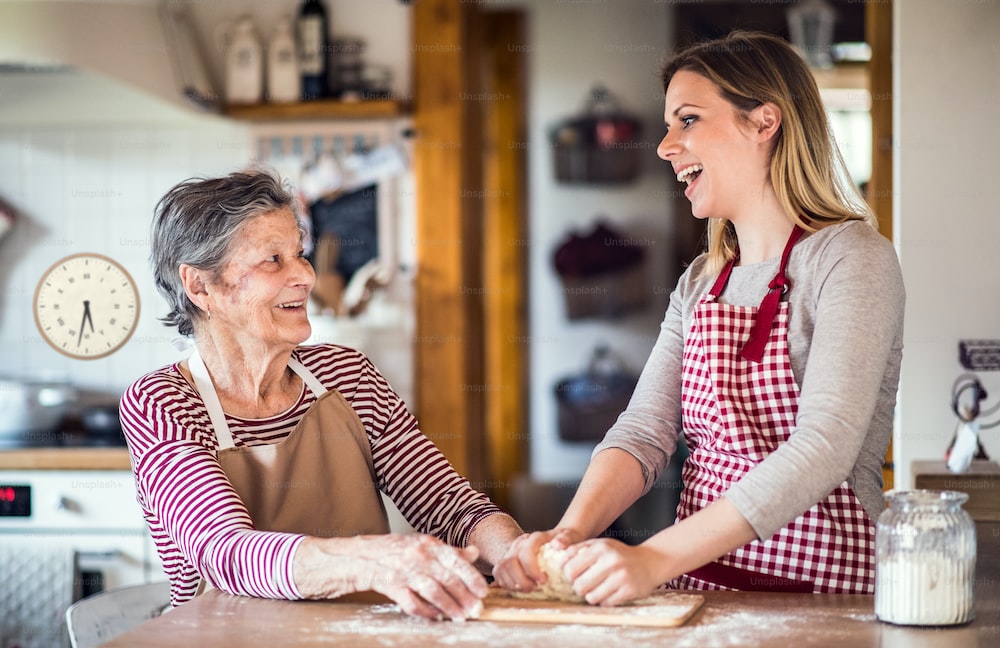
5:32
